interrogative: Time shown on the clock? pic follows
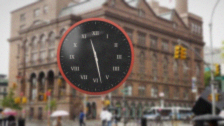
11:28
